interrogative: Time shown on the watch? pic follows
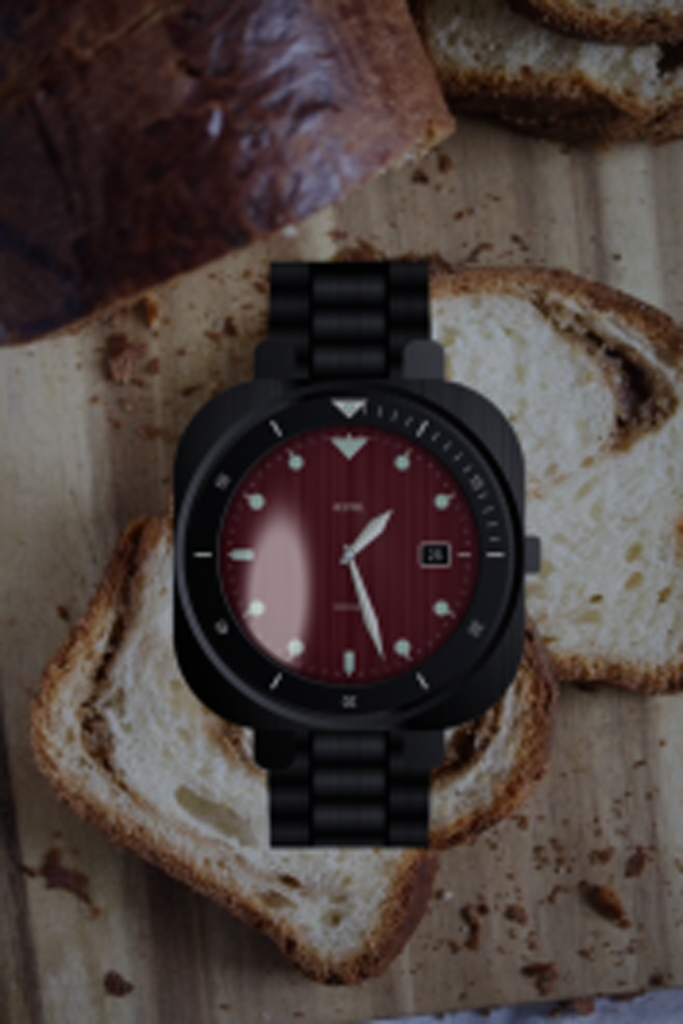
1:27
